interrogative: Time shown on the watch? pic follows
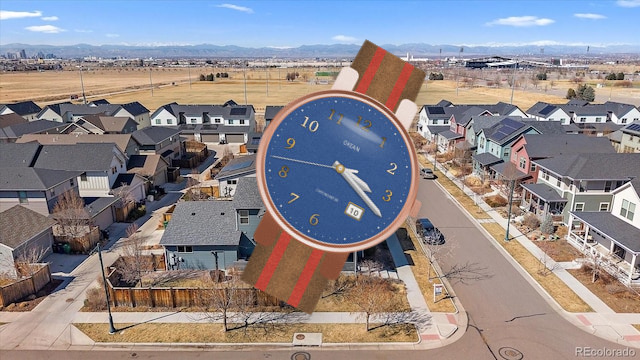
3:18:42
